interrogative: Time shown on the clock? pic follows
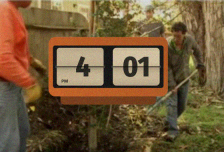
4:01
